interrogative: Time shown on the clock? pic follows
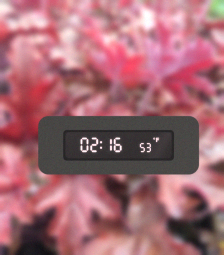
2:16
